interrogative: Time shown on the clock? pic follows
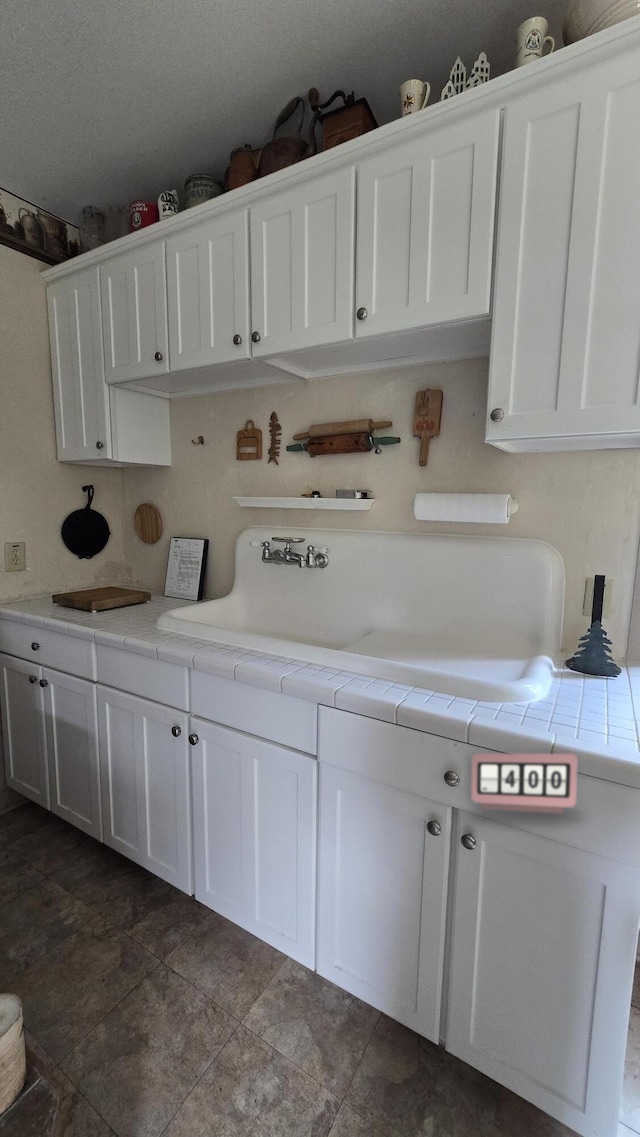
4:00
